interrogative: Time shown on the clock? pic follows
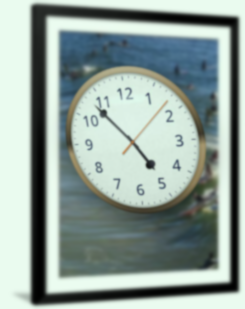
4:53:08
